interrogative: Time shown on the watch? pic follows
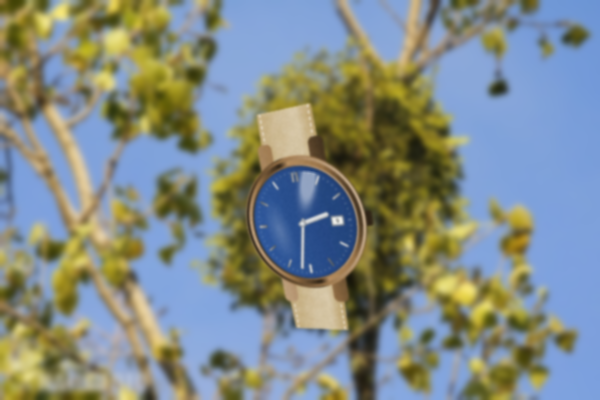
2:32
